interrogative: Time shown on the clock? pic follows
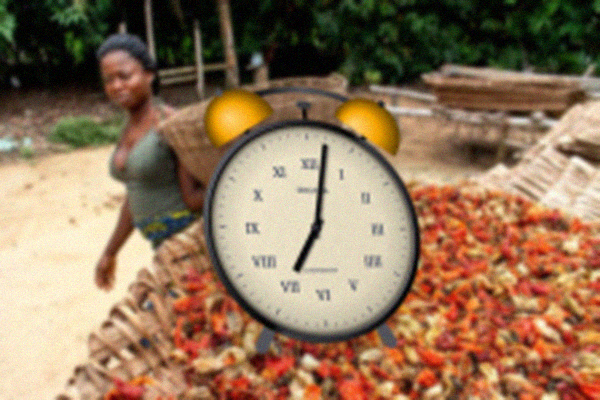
7:02
